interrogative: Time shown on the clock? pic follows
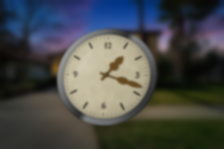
1:18
